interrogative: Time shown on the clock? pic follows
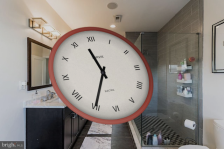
11:35
